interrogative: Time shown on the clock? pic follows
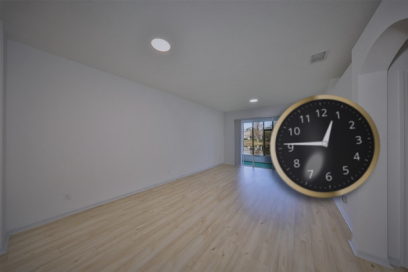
12:46
